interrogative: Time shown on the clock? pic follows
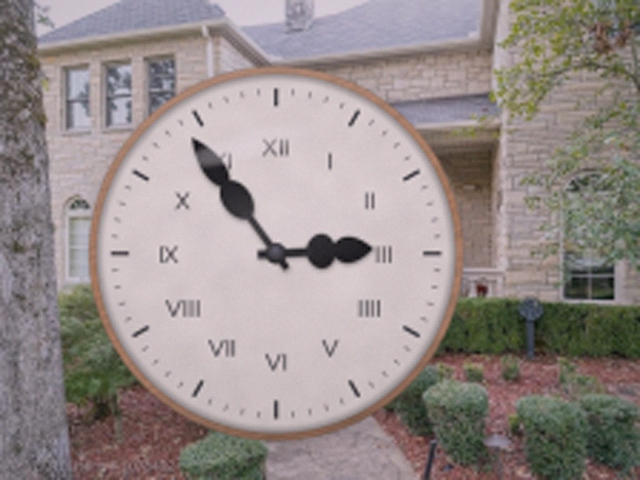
2:54
